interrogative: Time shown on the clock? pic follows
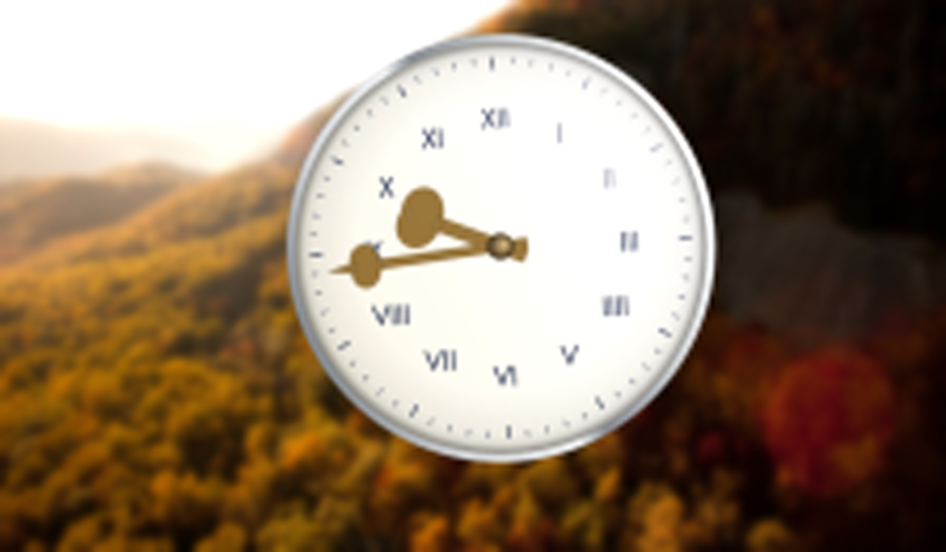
9:44
